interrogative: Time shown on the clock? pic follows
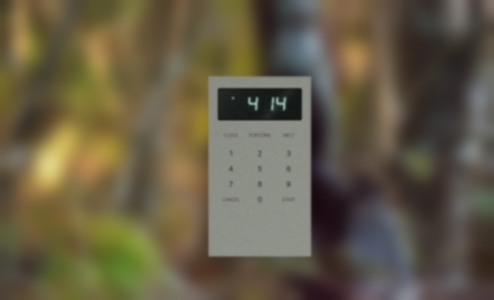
4:14
